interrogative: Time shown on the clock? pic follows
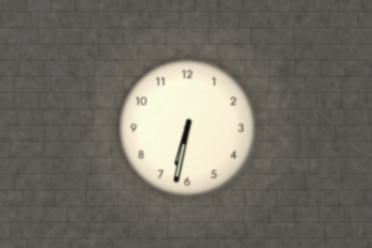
6:32
